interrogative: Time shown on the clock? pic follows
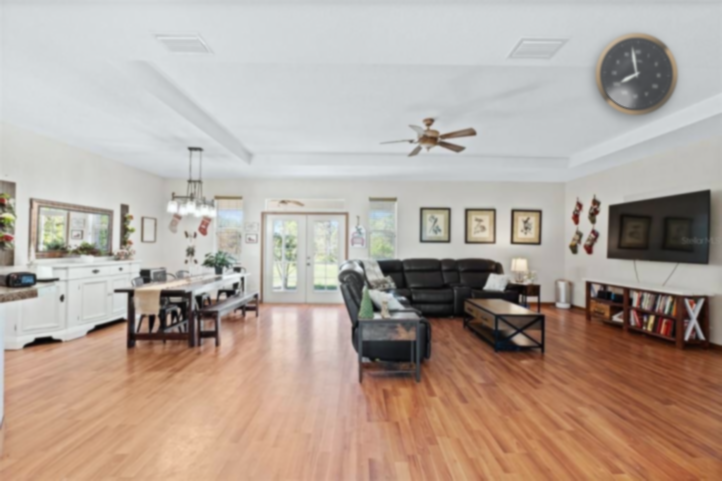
7:58
